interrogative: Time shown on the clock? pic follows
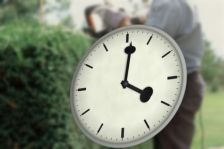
4:01
